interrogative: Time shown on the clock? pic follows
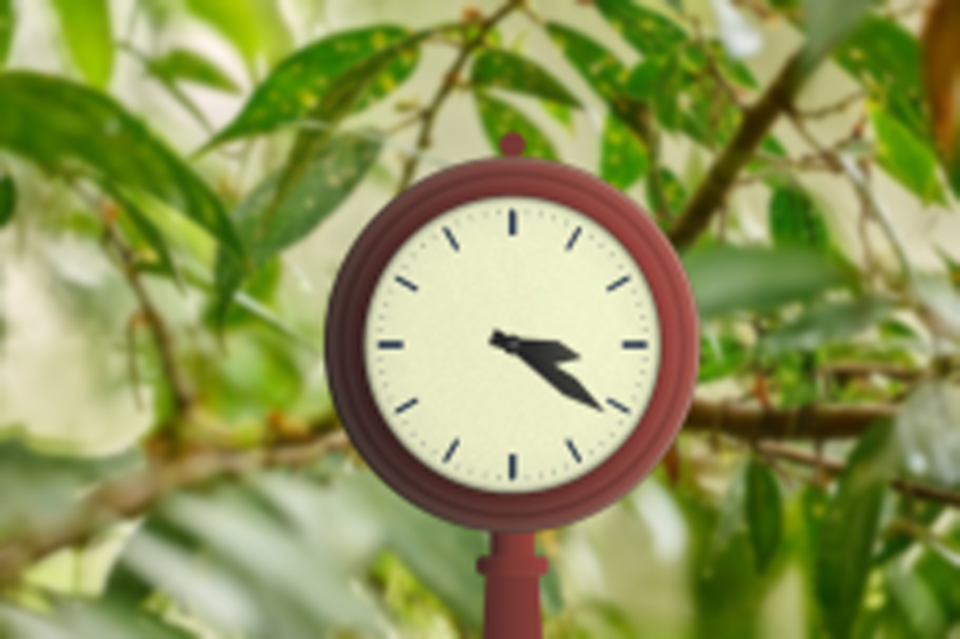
3:21
